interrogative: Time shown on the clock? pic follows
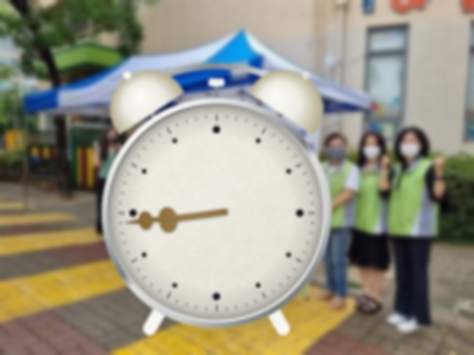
8:44
